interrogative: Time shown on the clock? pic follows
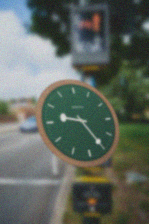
9:25
